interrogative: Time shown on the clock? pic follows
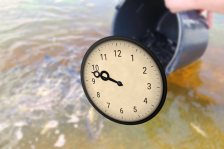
9:48
